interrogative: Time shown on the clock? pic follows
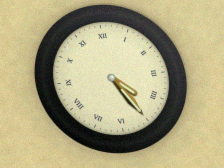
4:25
